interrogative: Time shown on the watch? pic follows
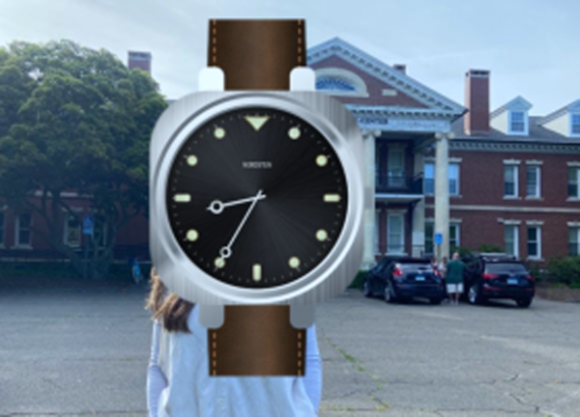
8:35
